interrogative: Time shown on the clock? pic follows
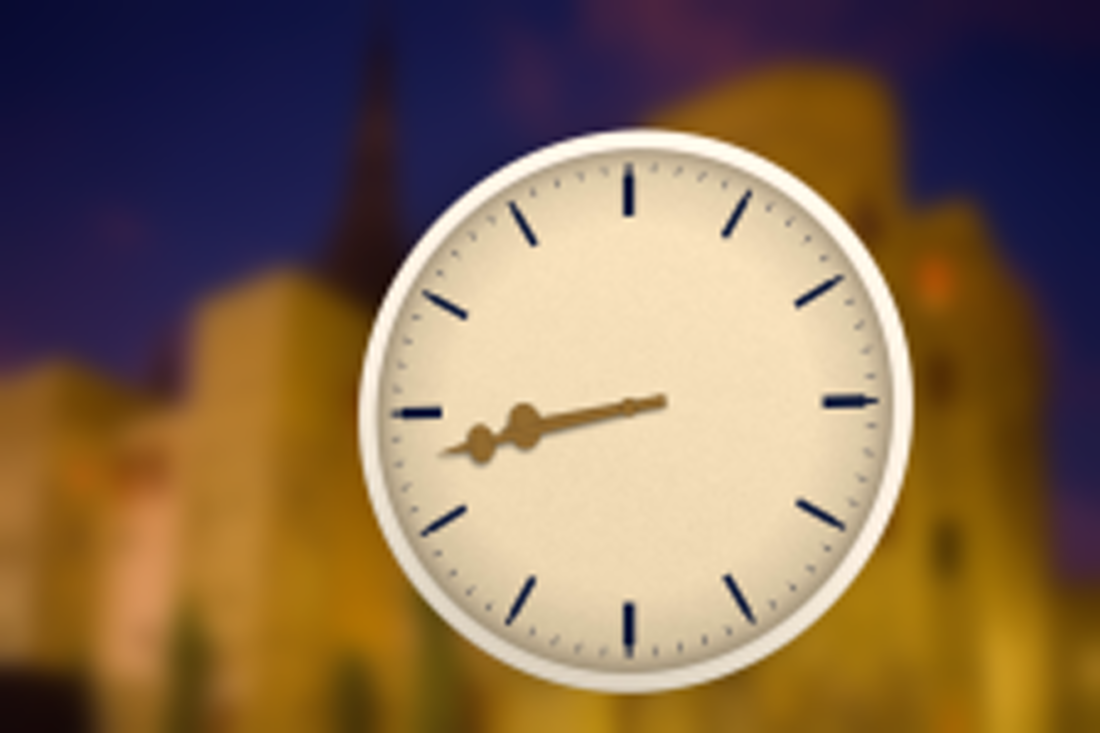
8:43
